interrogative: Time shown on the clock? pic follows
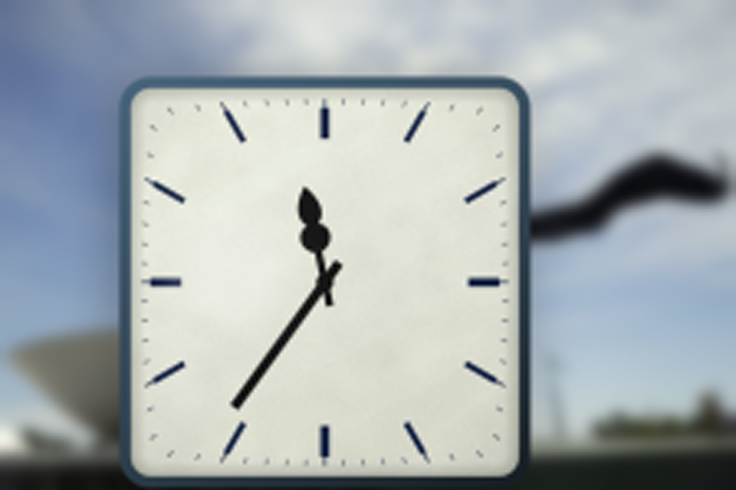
11:36
